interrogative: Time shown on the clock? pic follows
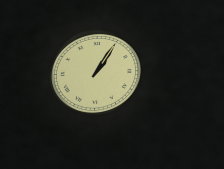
1:05
